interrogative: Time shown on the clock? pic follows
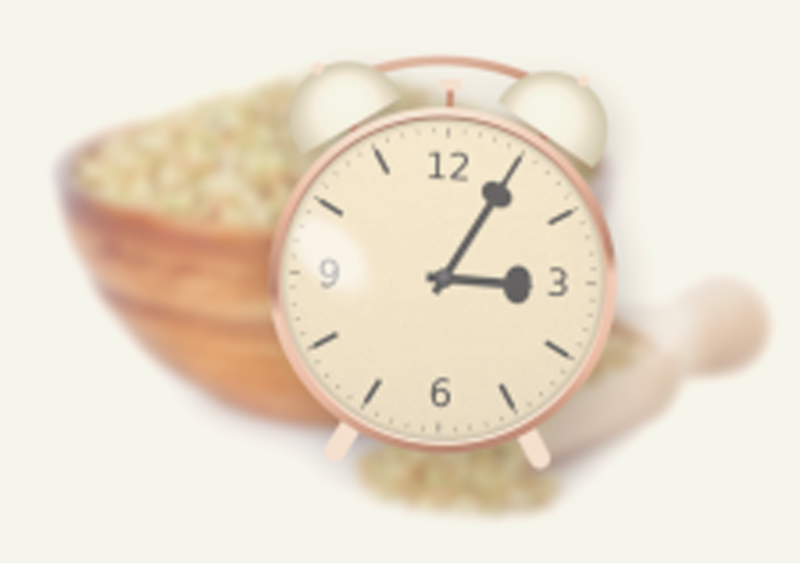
3:05
